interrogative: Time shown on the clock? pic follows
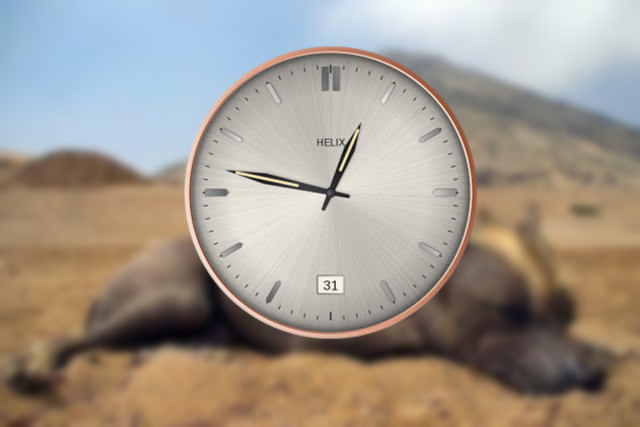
12:47
